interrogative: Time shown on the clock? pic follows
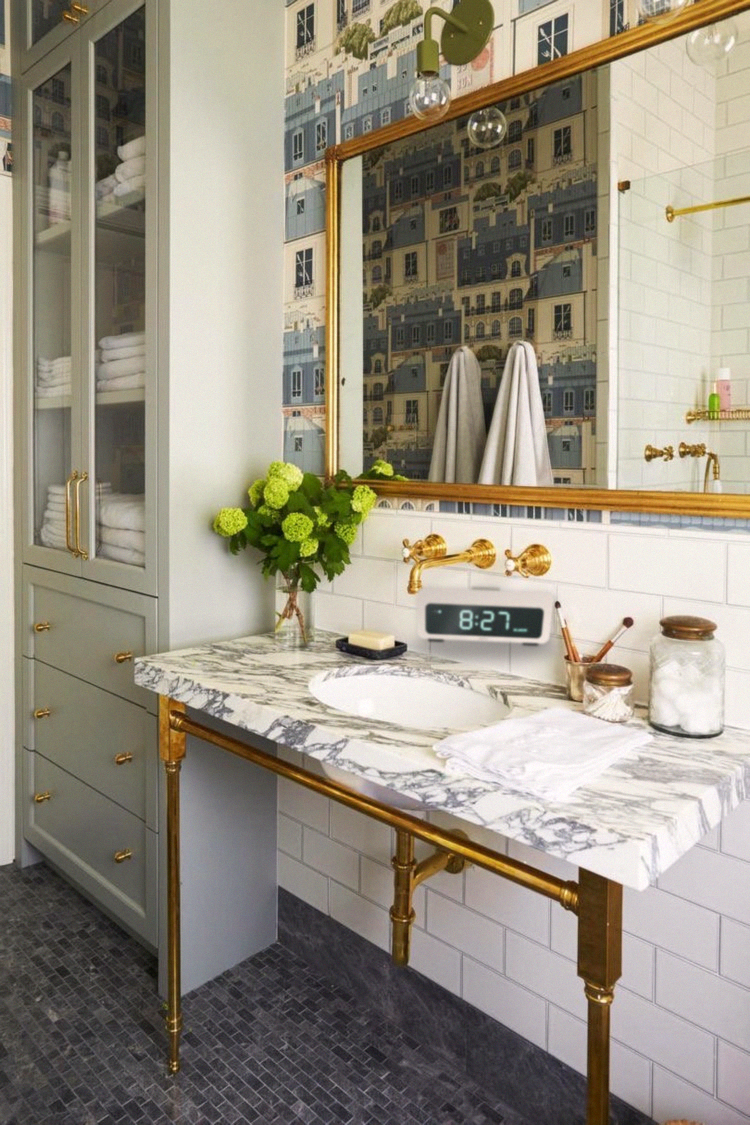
8:27
